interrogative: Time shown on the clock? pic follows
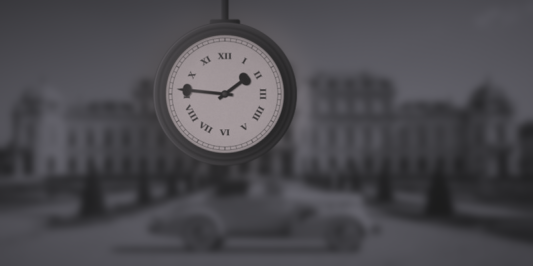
1:46
